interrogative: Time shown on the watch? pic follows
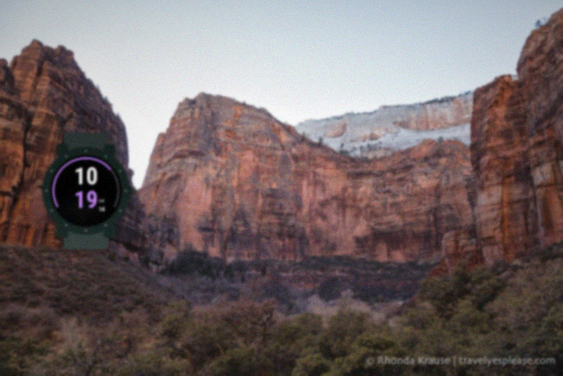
10:19
